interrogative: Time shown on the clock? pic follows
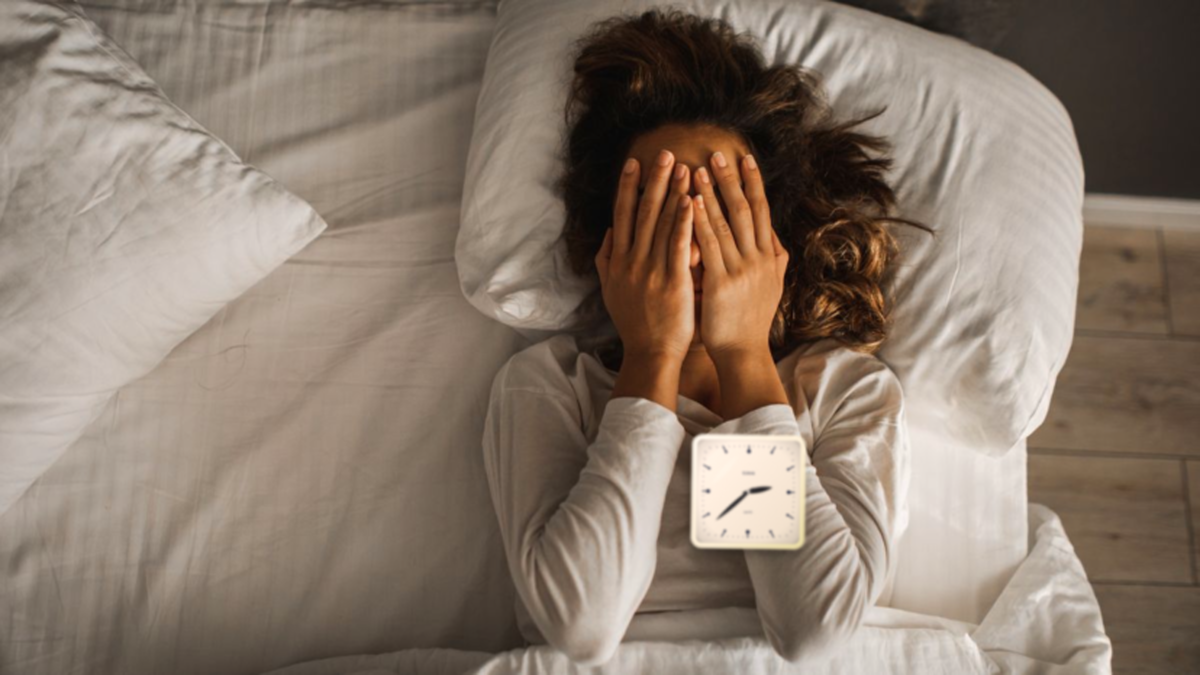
2:38
